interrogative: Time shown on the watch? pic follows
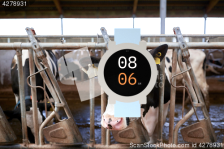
8:06
